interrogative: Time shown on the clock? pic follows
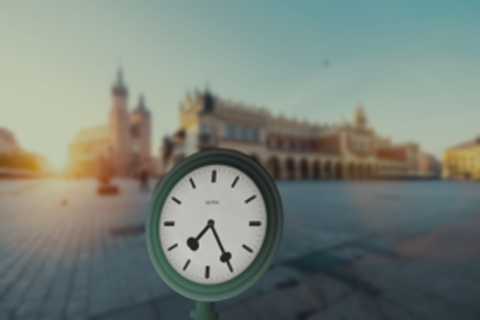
7:25
